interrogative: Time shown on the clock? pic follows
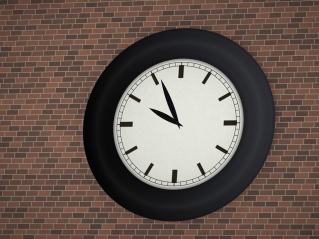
9:56
